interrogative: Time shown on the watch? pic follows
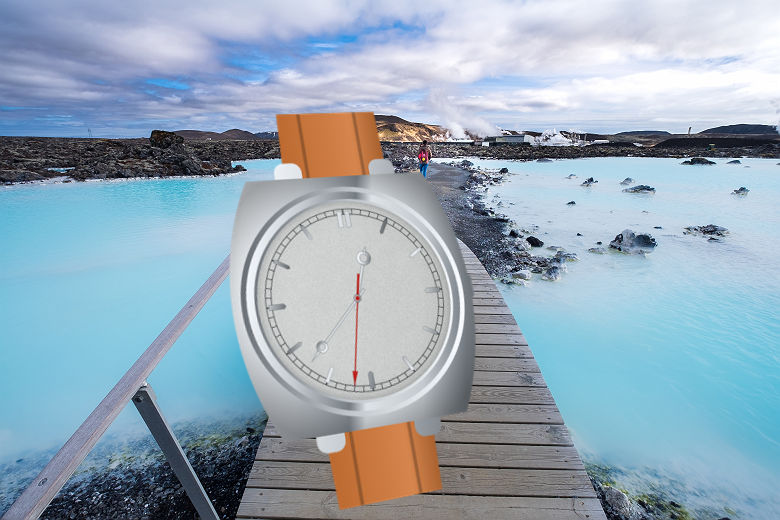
12:37:32
